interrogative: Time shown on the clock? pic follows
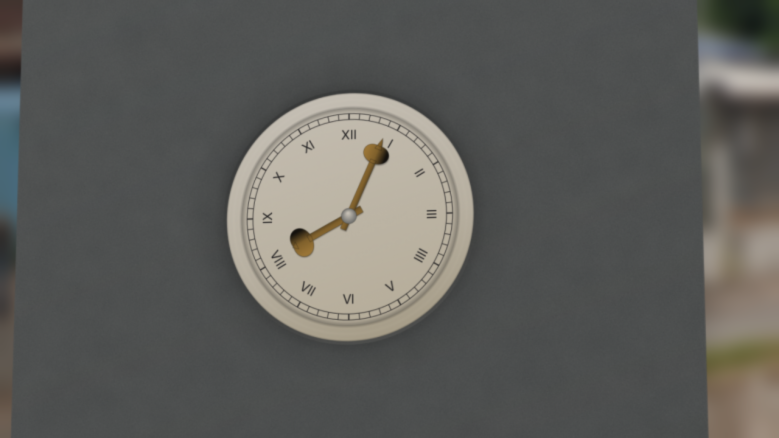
8:04
